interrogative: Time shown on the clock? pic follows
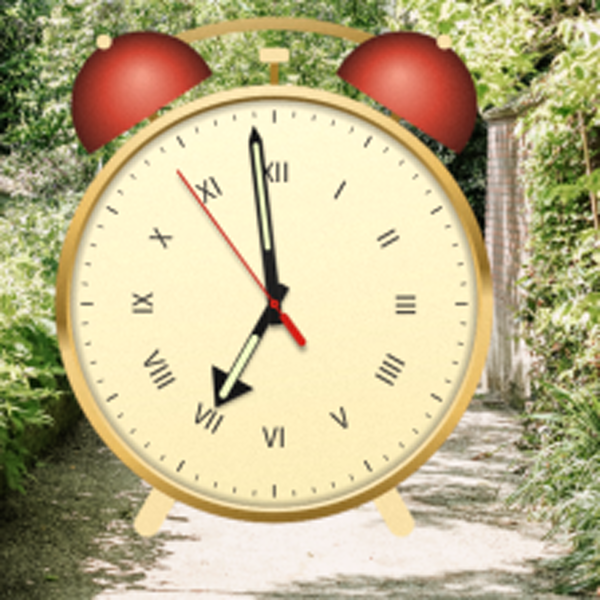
6:58:54
